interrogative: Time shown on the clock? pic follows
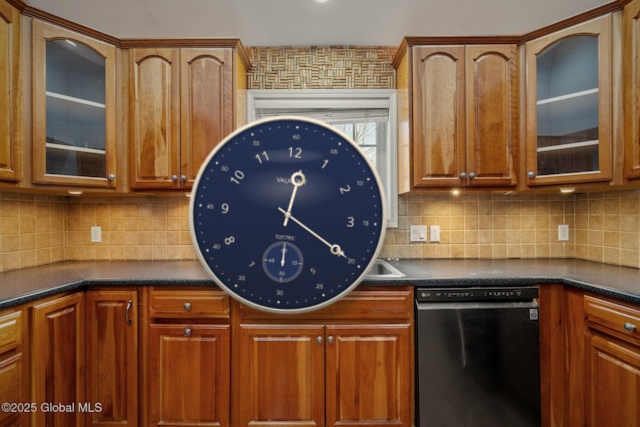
12:20
